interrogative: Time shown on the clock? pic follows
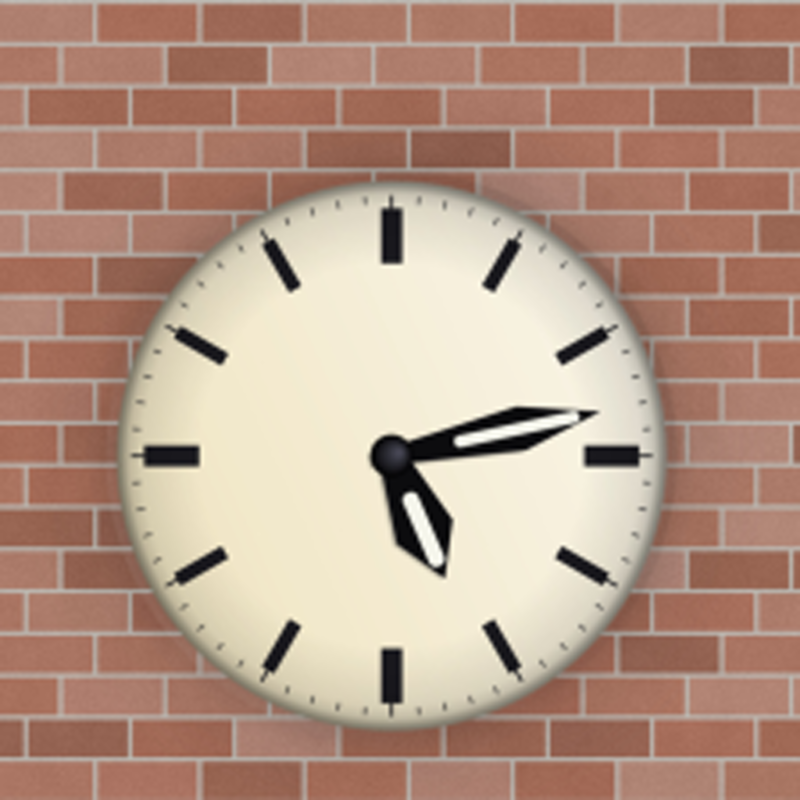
5:13
